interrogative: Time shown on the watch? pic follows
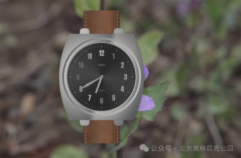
6:40
